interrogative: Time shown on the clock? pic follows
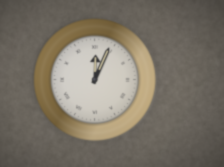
12:04
